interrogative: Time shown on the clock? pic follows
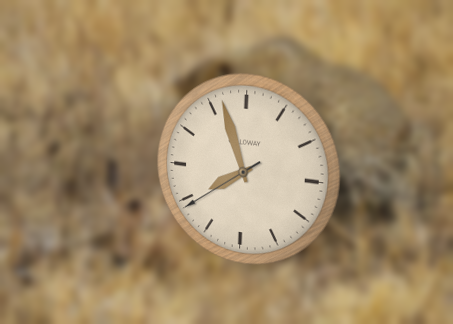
7:56:39
